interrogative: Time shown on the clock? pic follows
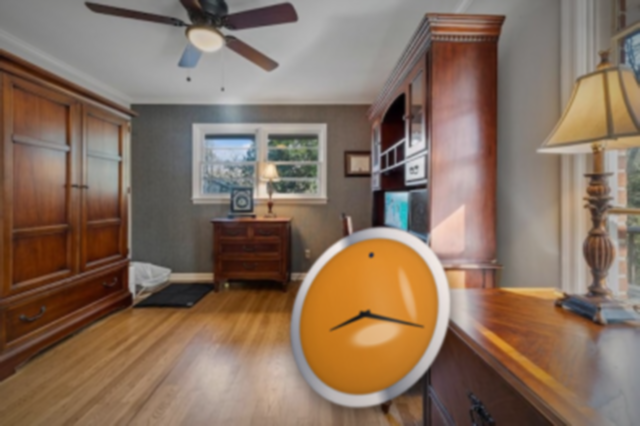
8:17
